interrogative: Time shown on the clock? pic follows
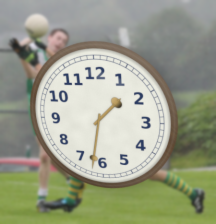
1:32
